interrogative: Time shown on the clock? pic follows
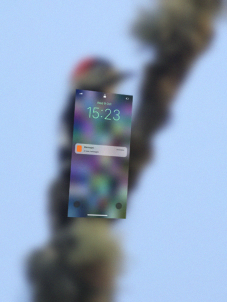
15:23
